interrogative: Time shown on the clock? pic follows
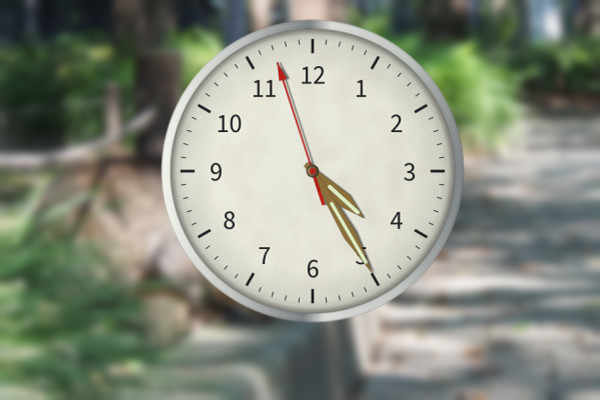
4:24:57
